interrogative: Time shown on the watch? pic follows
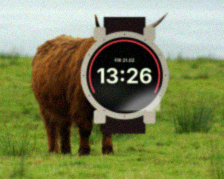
13:26
